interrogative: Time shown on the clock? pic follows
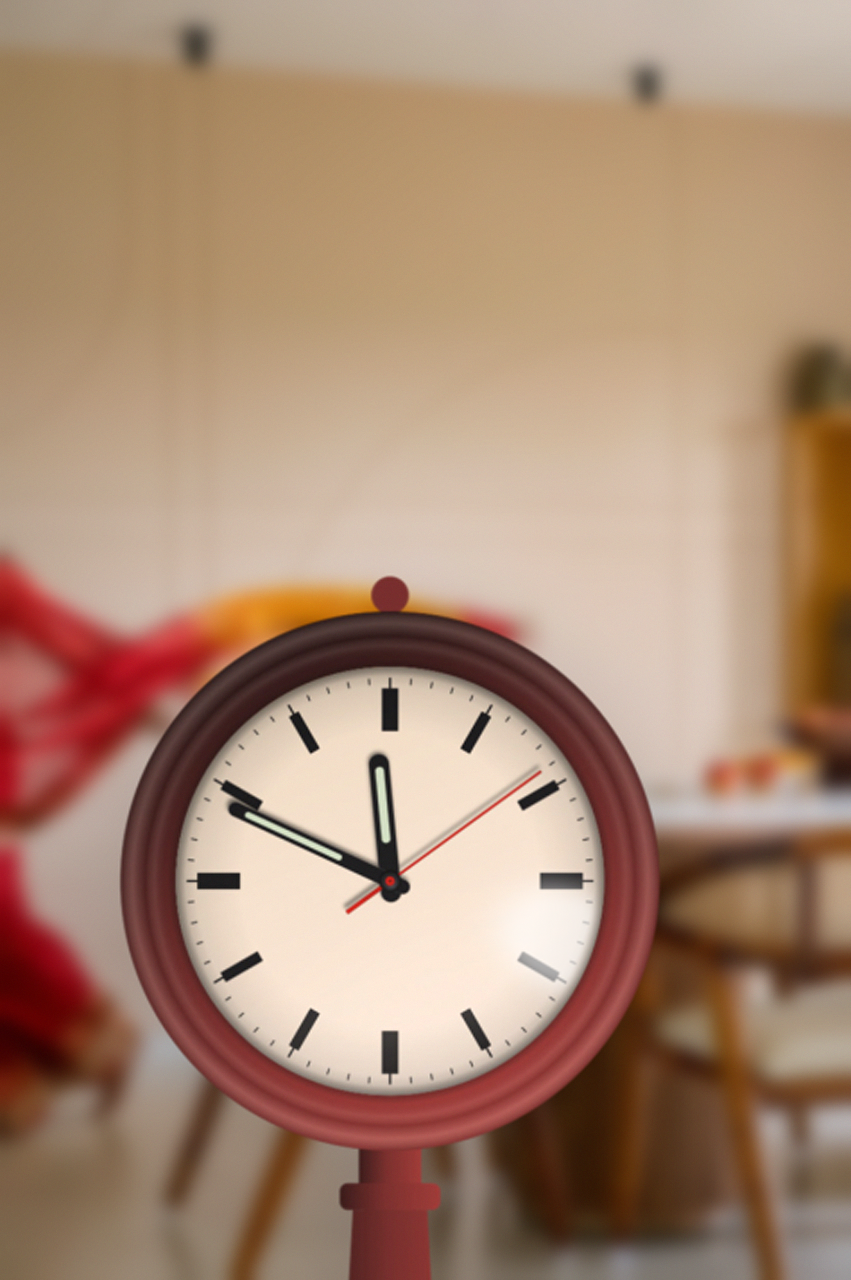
11:49:09
